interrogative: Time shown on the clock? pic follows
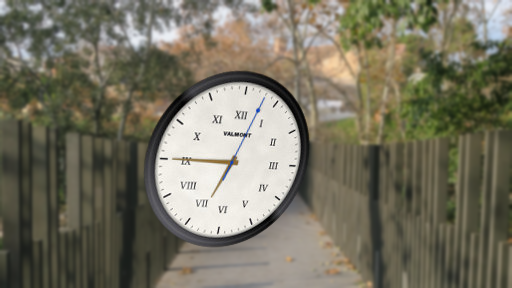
6:45:03
